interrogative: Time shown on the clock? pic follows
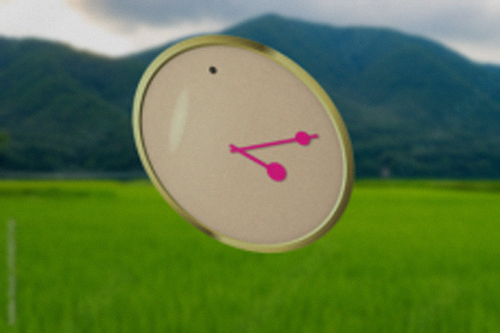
4:14
